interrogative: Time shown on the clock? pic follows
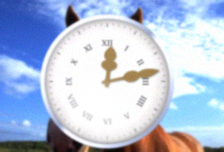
12:13
